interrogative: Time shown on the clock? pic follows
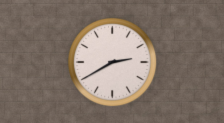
2:40
